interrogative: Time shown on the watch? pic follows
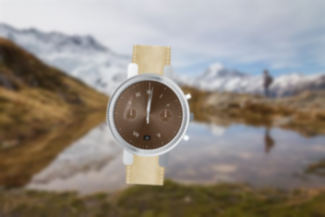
12:01
